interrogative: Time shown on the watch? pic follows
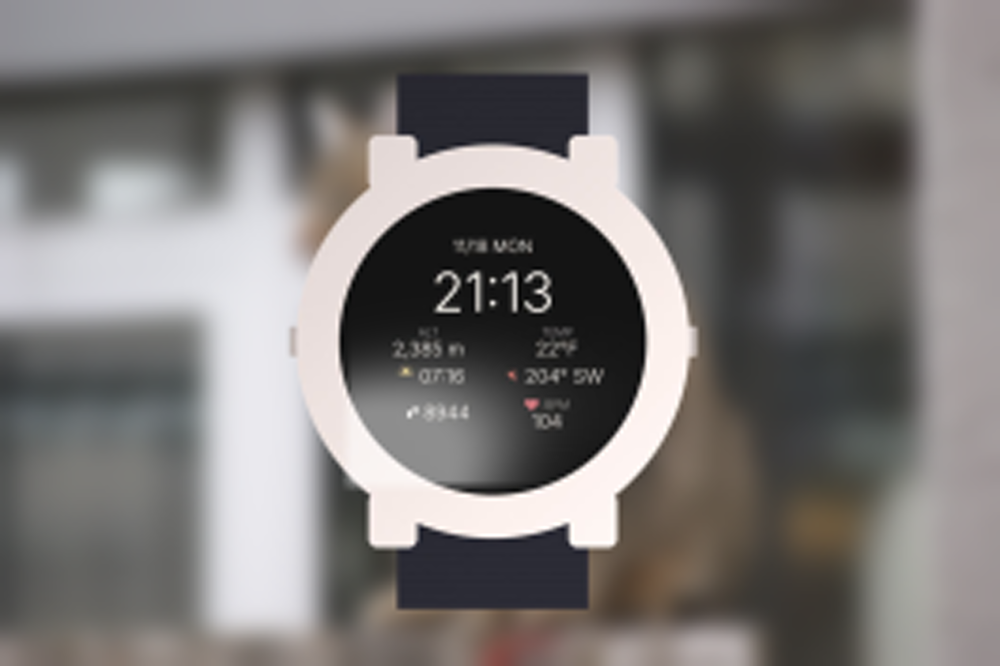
21:13
